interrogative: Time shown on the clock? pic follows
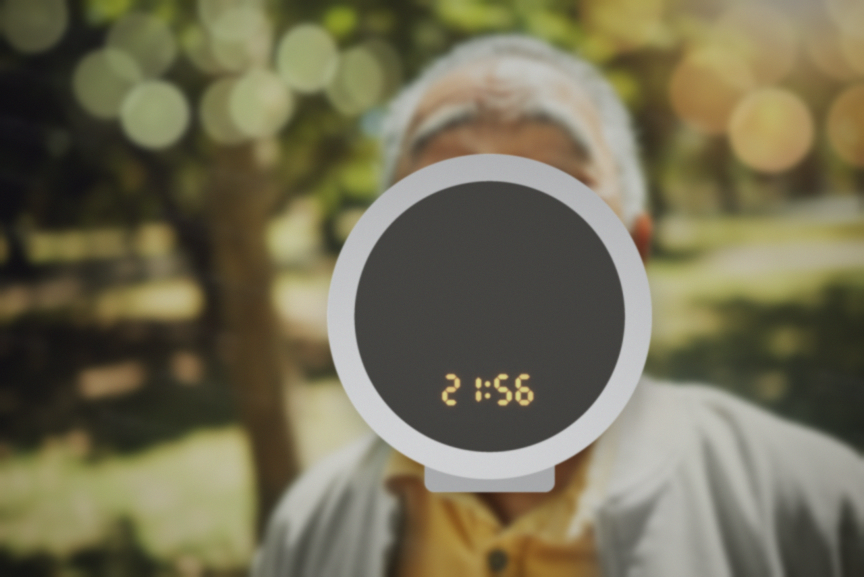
21:56
